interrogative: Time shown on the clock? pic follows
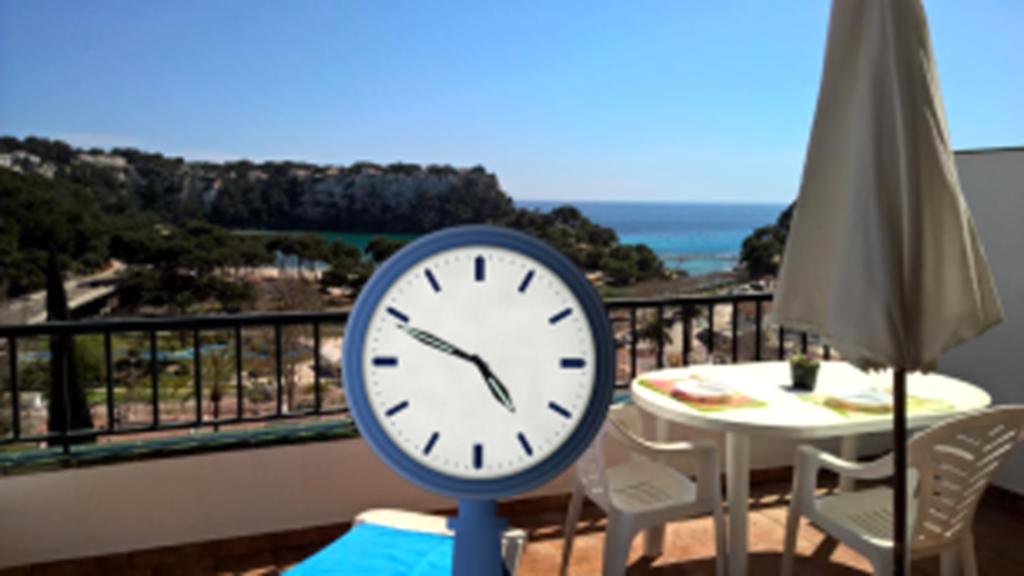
4:49
